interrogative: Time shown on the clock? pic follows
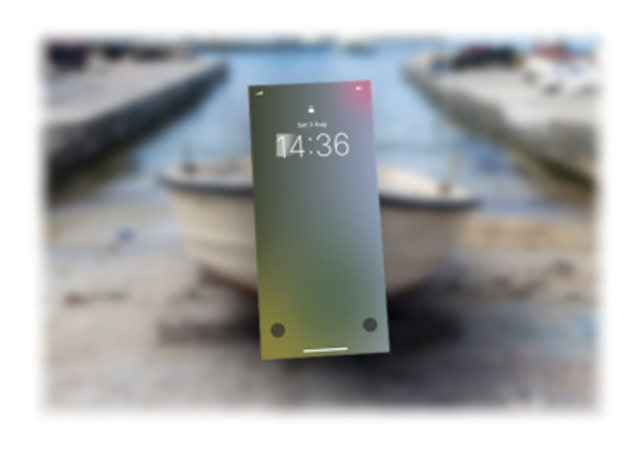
14:36
